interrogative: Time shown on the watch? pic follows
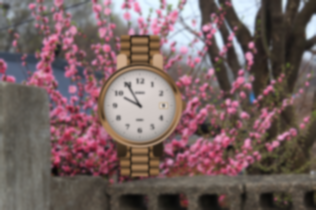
9:55
